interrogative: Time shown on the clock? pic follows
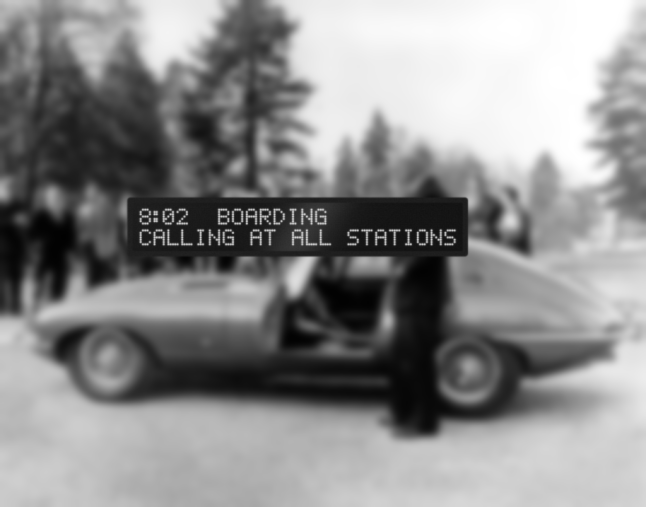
8:02
